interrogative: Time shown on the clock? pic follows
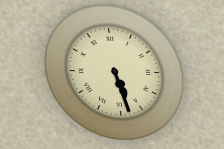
5:28
